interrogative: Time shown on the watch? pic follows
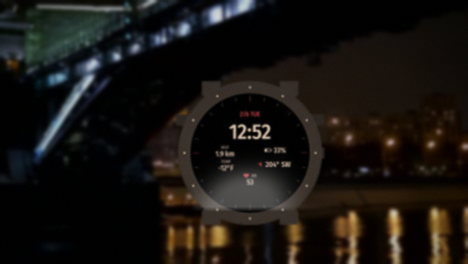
12:52
